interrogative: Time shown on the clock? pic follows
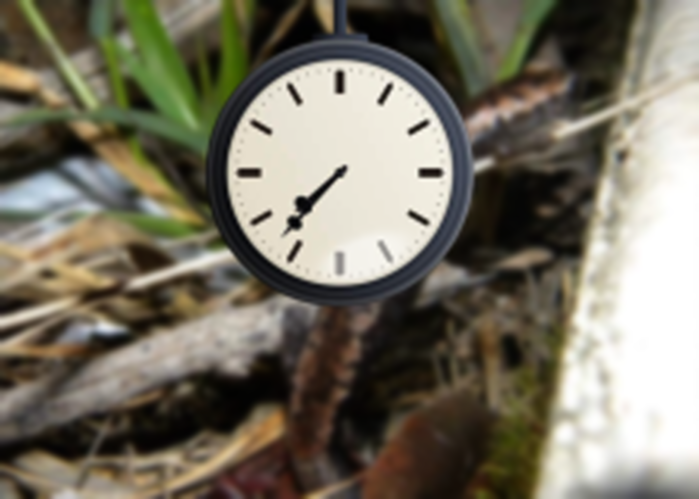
7:37
